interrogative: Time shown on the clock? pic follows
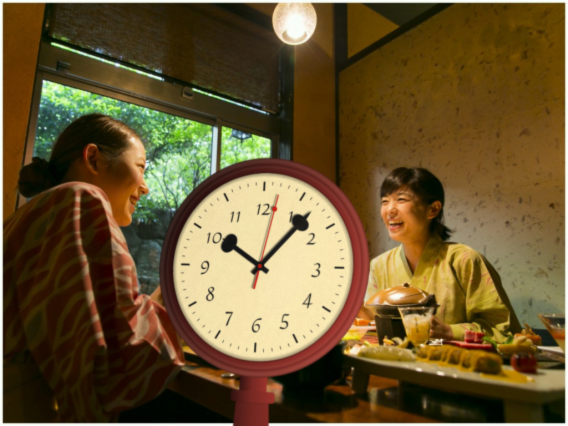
10:07:02
